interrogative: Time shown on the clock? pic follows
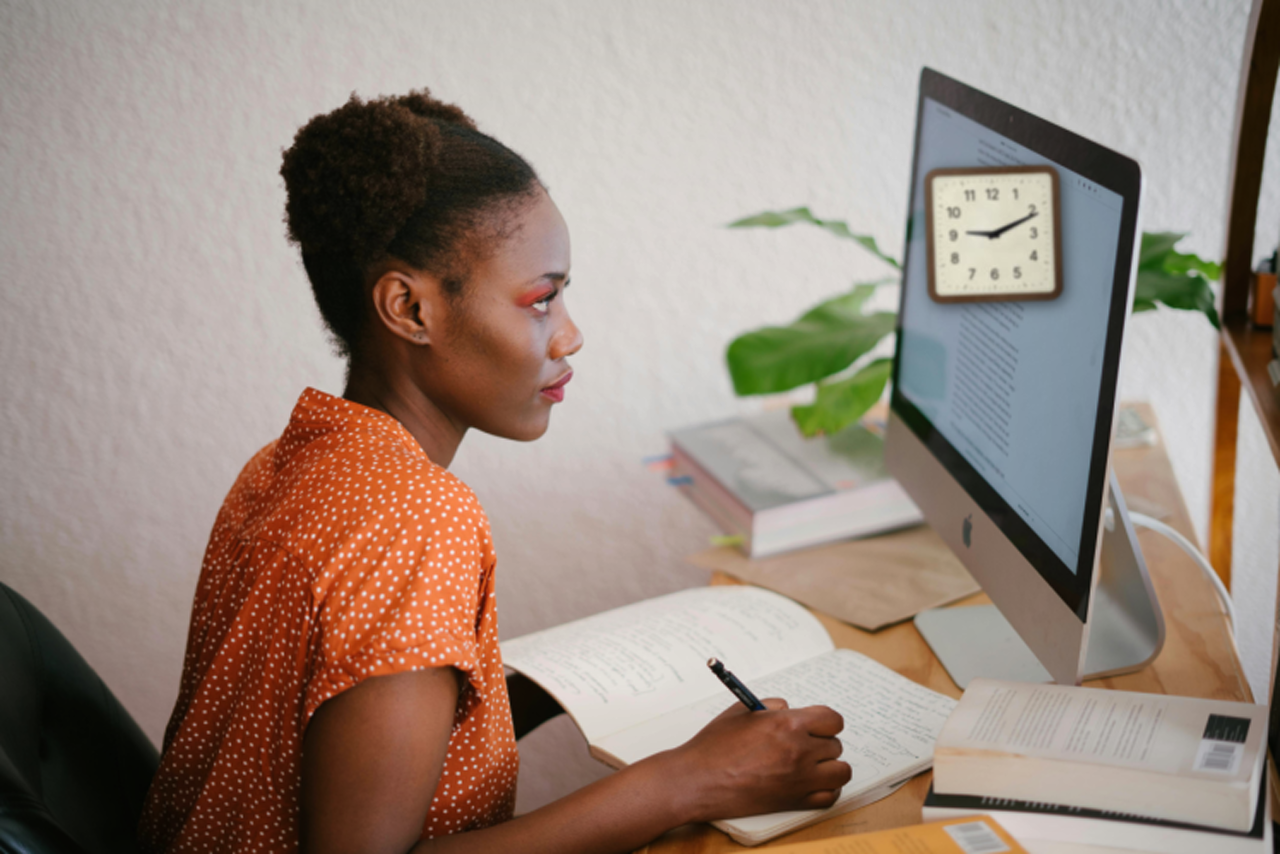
9:11
